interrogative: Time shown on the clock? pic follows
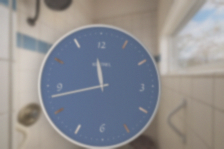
11:43
